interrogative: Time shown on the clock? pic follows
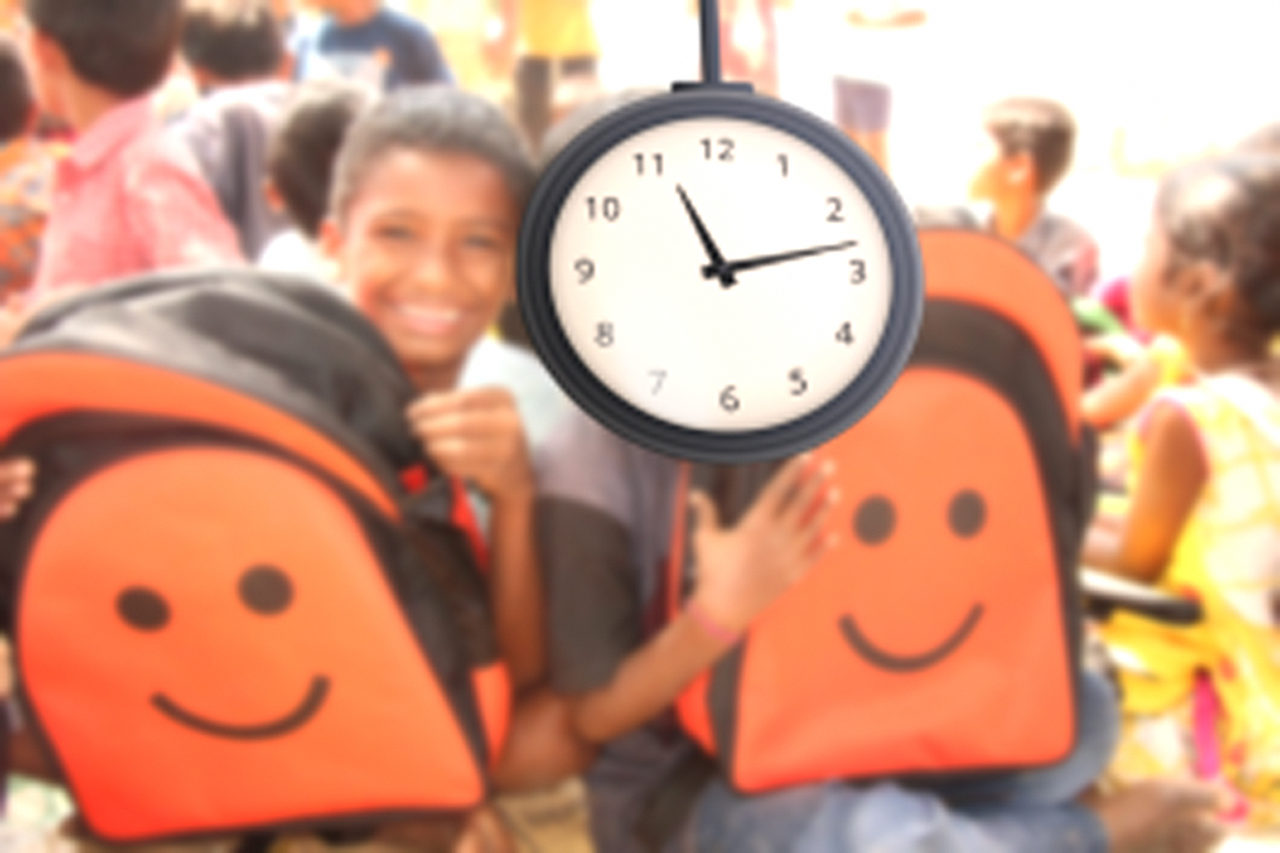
11:13
